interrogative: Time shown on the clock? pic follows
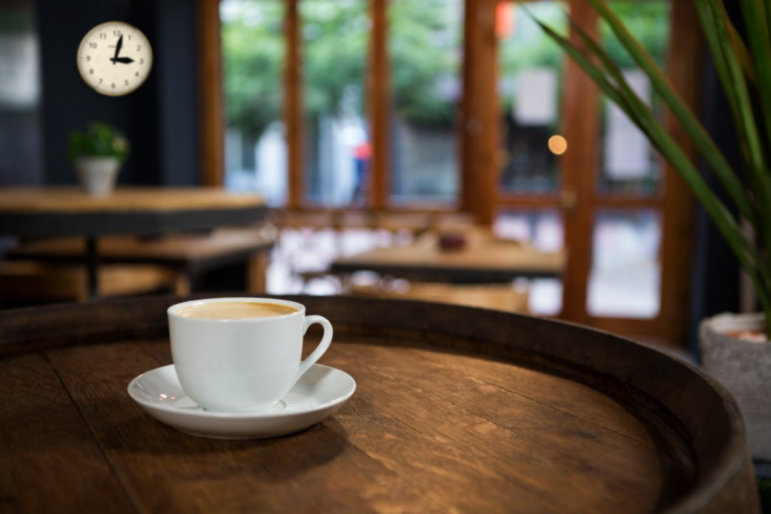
3:02
